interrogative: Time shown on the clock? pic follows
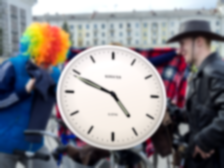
4:49
